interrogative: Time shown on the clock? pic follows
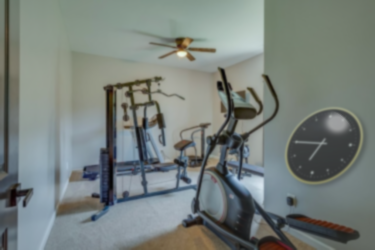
6:45
